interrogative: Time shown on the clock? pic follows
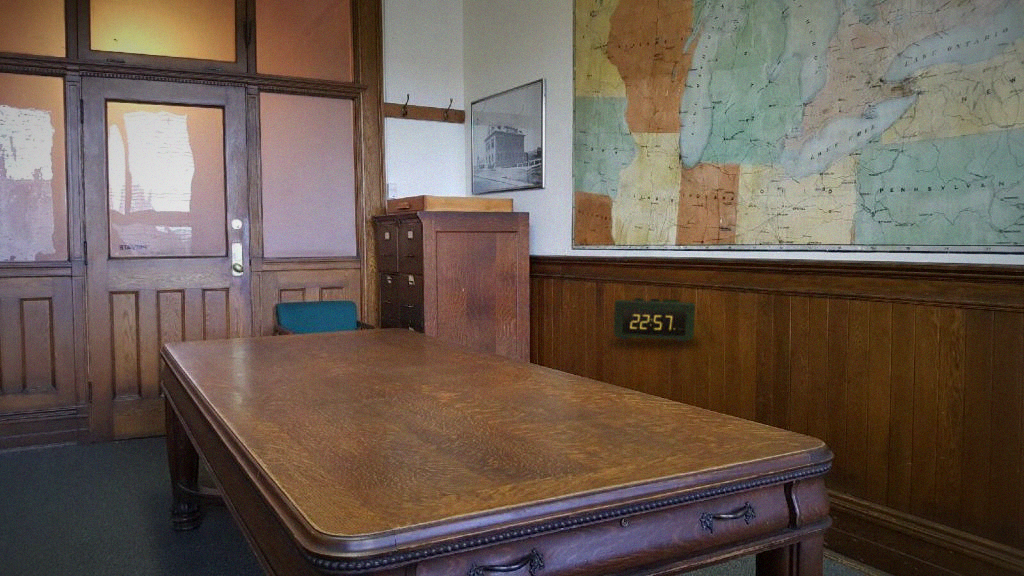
22:57
